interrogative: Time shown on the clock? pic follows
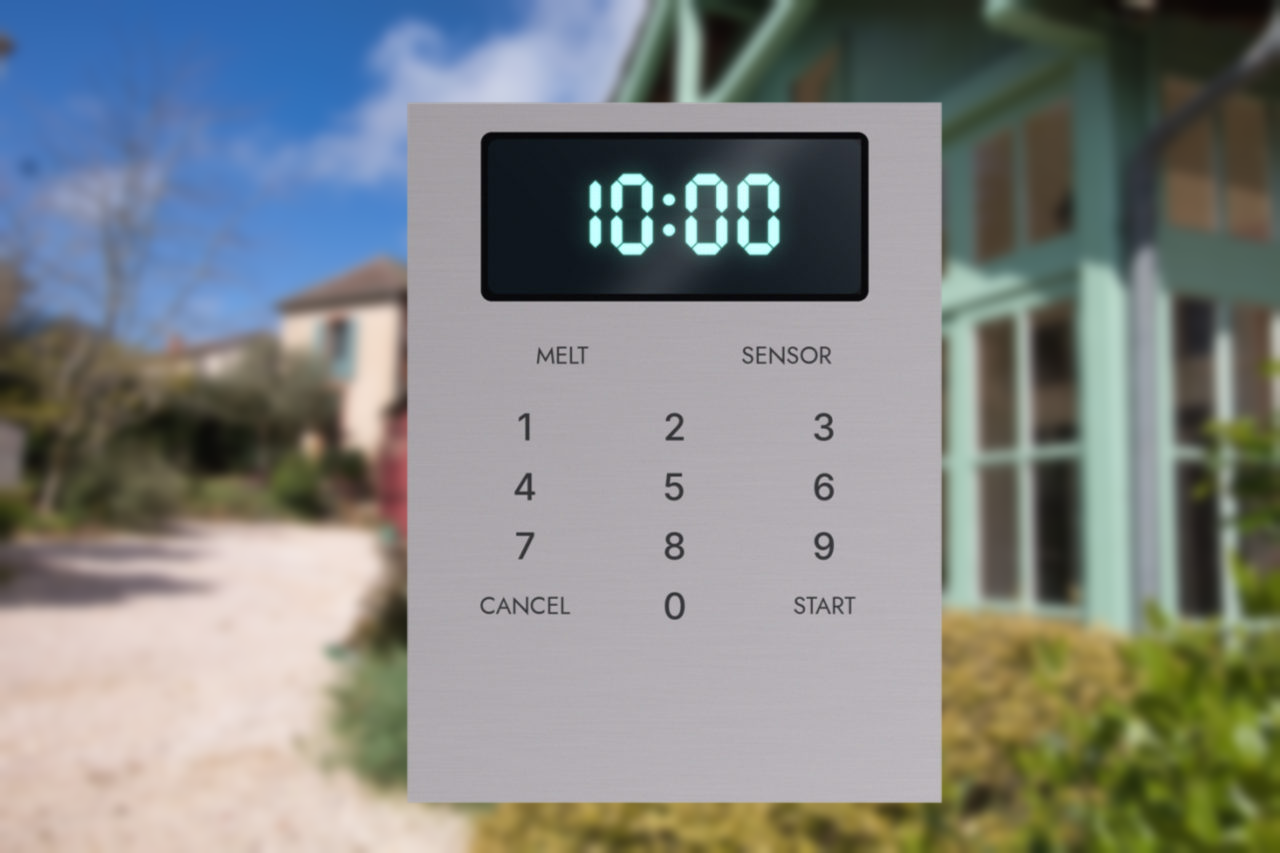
10:00
